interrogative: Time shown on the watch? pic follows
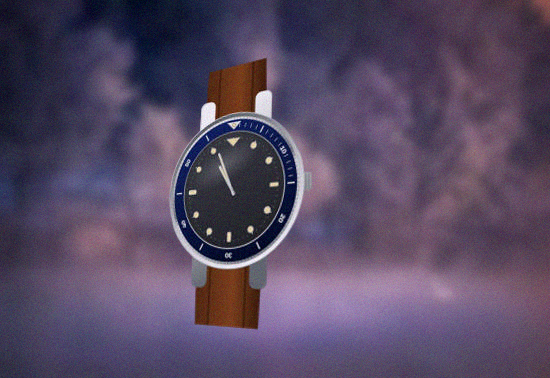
10:56
